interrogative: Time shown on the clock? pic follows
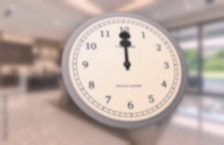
12:00
